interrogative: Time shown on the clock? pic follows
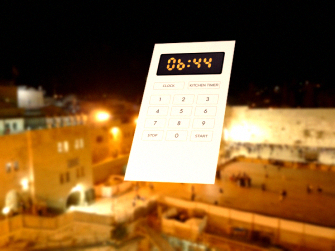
6:44
